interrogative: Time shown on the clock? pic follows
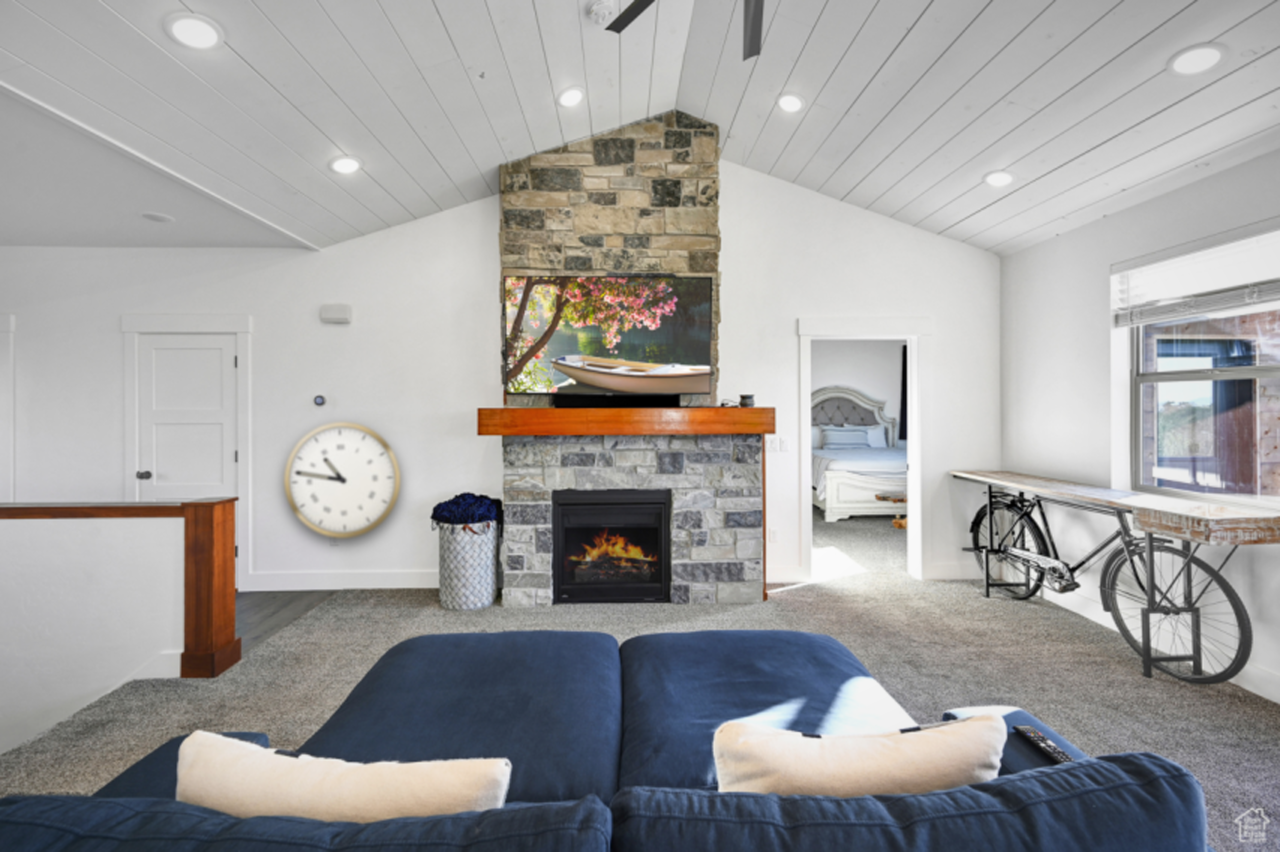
10:47
